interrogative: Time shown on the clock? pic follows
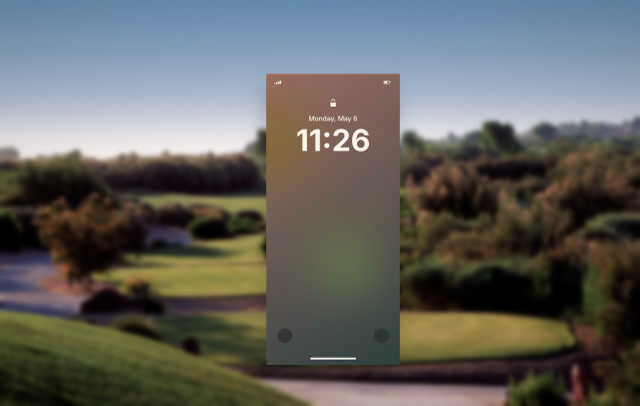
11:26
